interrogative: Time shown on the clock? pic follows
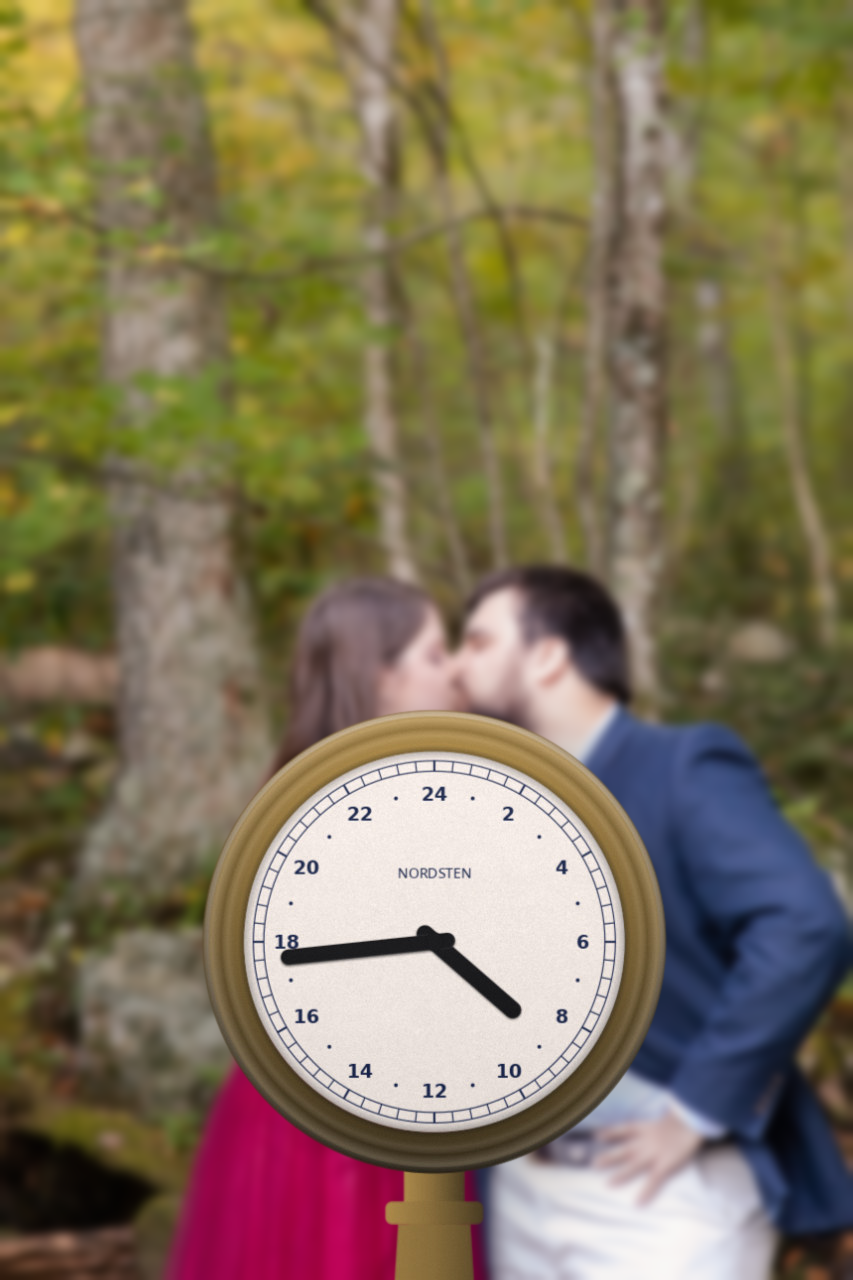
8:44
